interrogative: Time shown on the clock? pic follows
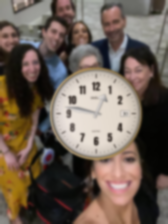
12:47
